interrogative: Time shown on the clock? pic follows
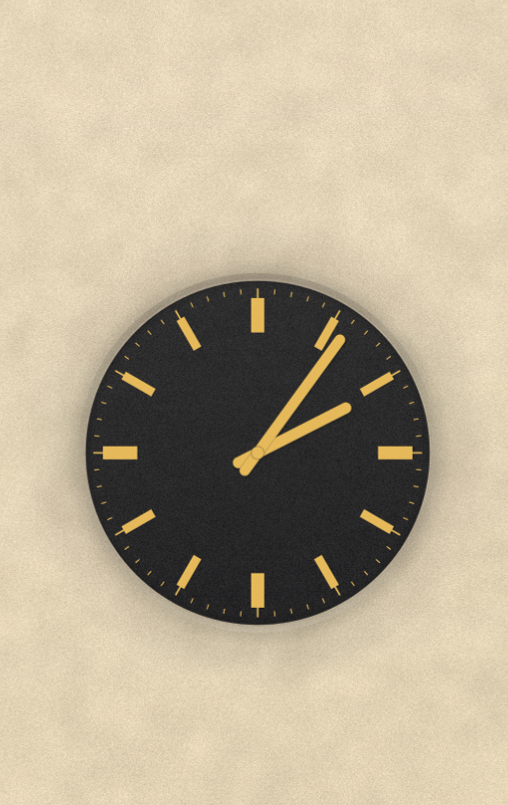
2:06
